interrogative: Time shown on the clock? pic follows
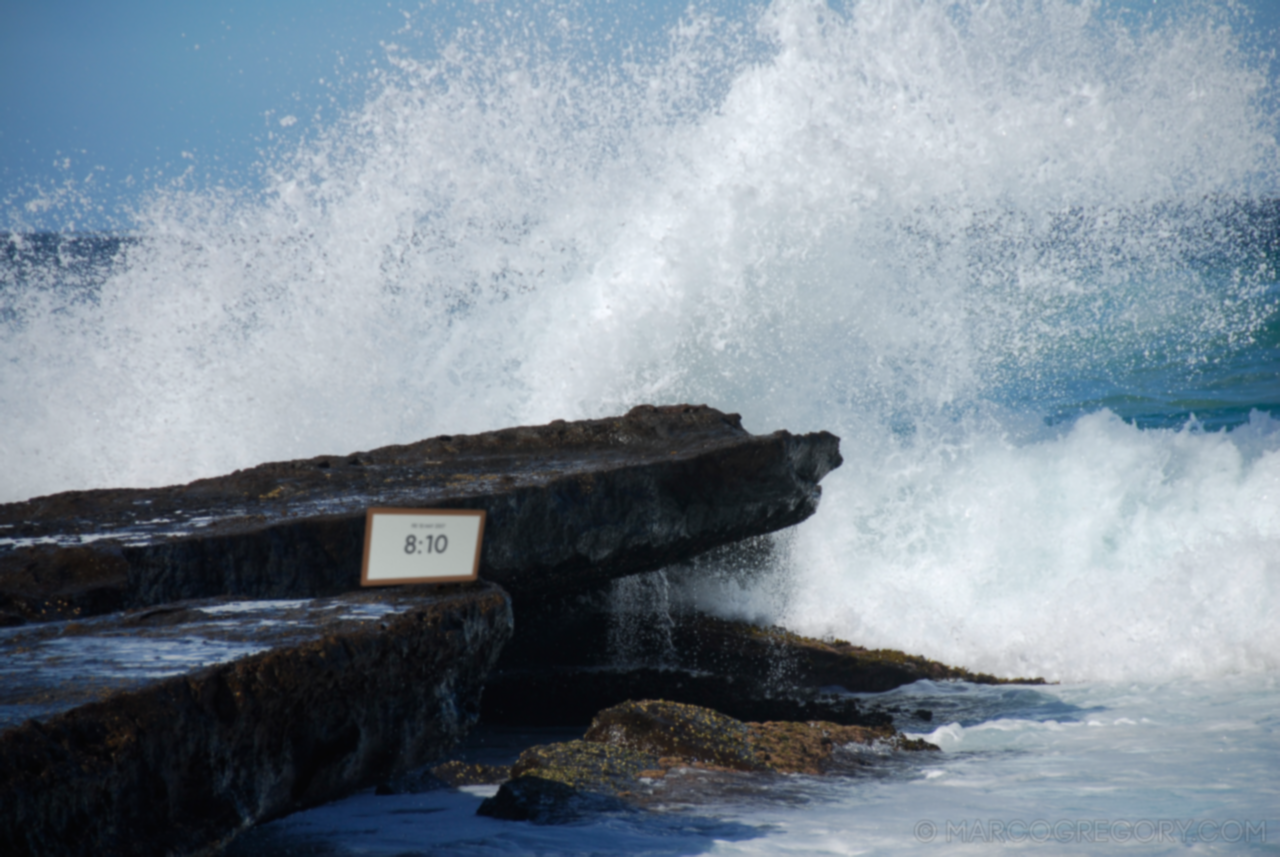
8:10
